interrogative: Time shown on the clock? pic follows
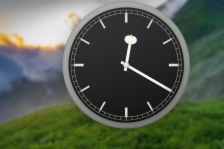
12:20
